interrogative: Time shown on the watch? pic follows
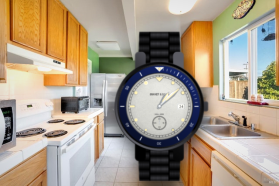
1:08
